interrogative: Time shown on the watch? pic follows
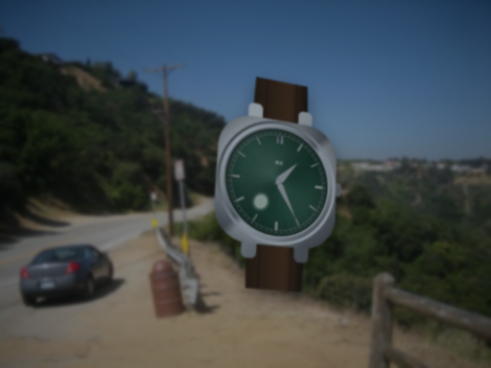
1:25
